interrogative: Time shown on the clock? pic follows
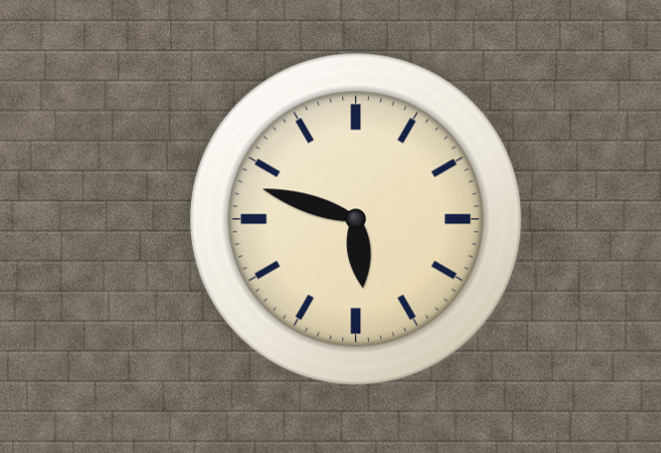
5:48
